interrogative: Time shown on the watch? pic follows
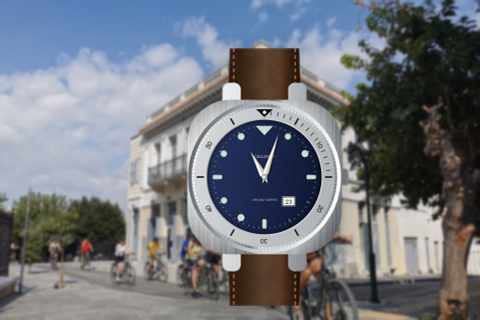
11:03
